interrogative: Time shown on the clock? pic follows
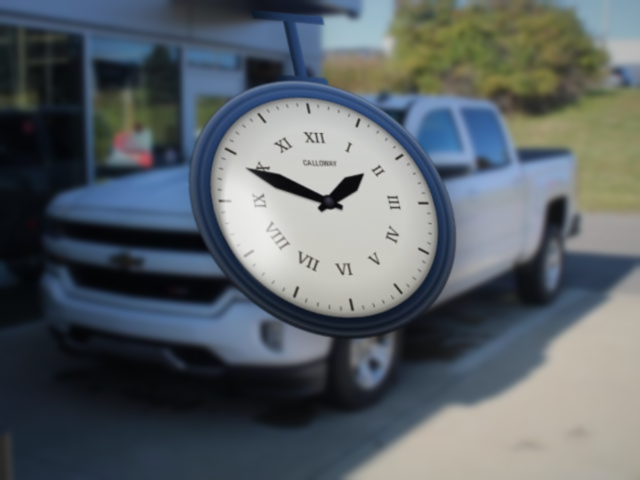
1:49
